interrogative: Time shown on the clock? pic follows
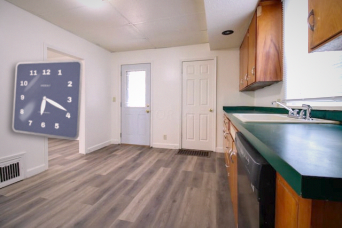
6:19
